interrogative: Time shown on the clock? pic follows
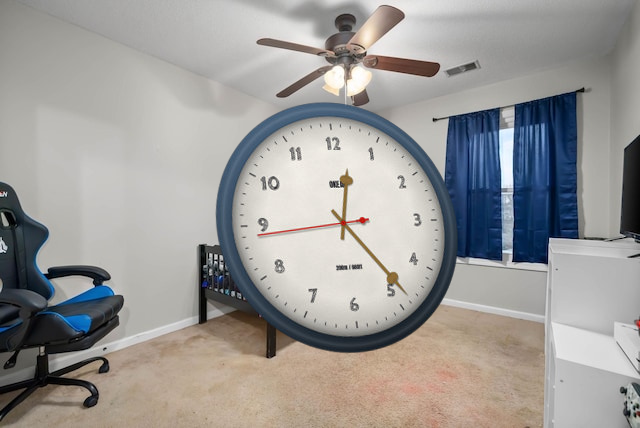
12:23:44
